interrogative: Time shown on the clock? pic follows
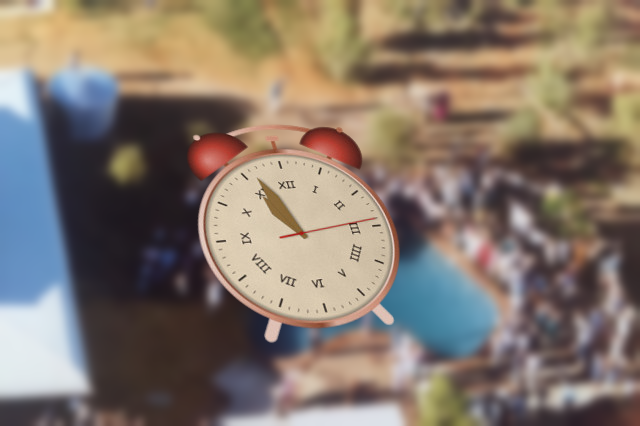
10:56:14
